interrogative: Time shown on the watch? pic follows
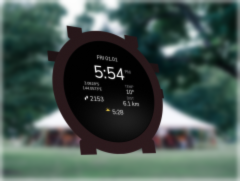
5:54
